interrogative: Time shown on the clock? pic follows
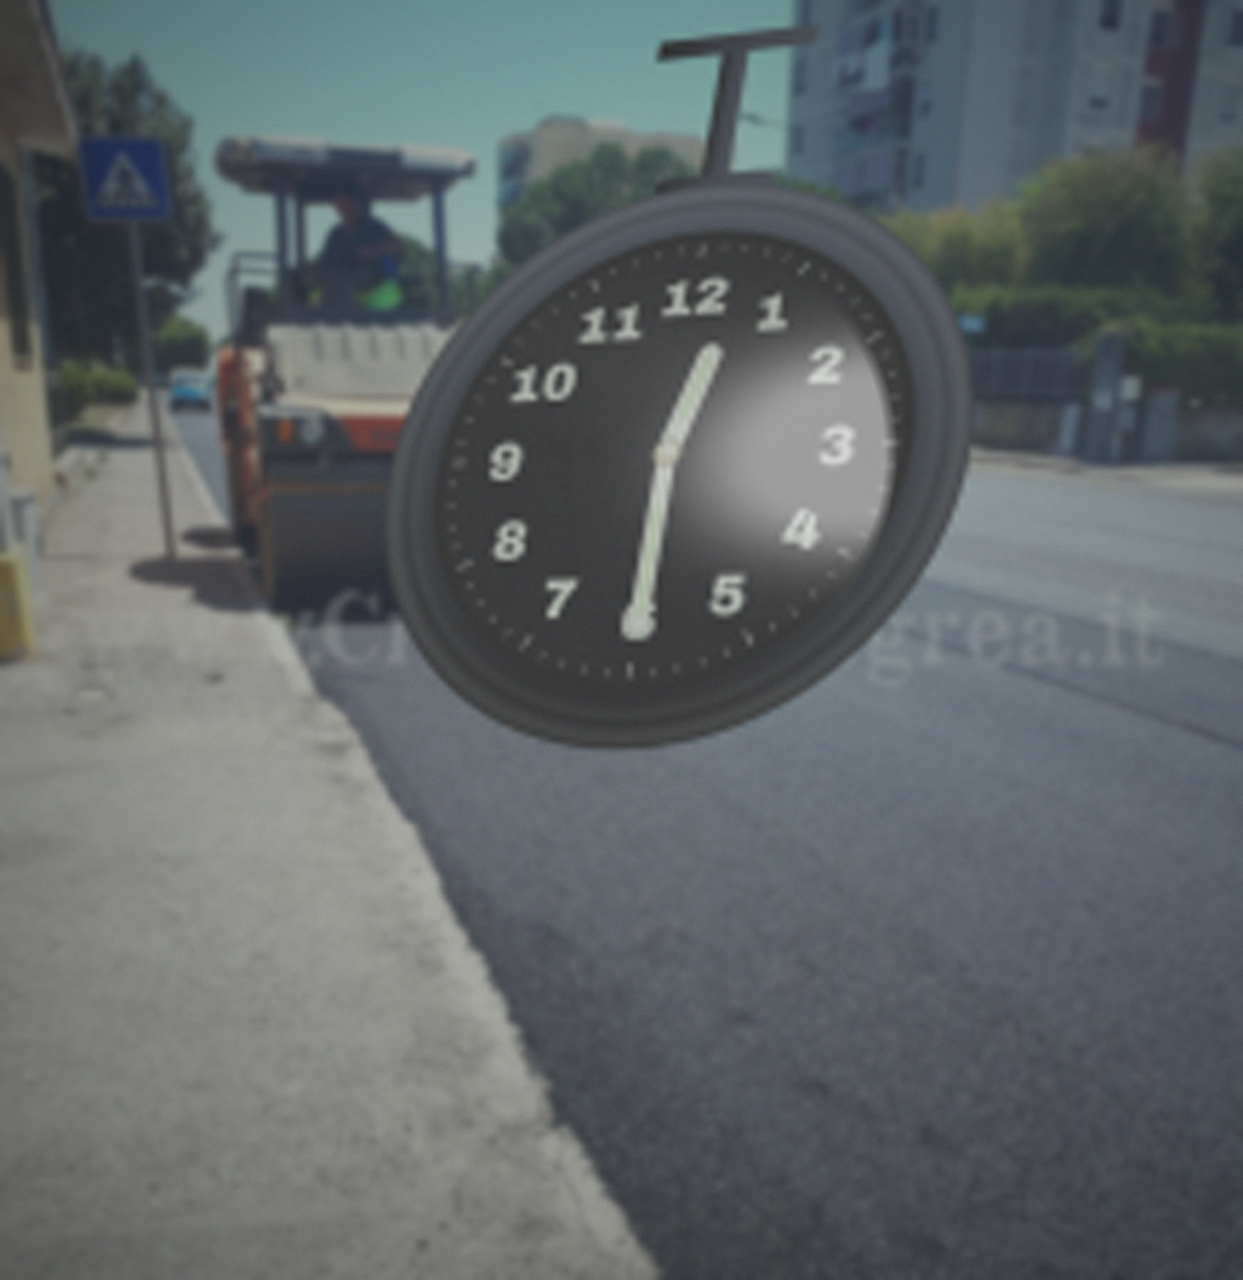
12:30
